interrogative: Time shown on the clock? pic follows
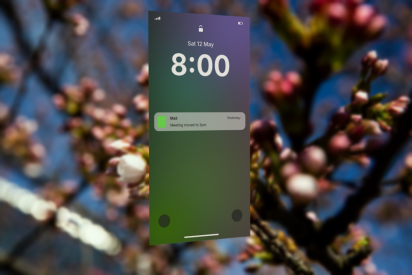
8:00
